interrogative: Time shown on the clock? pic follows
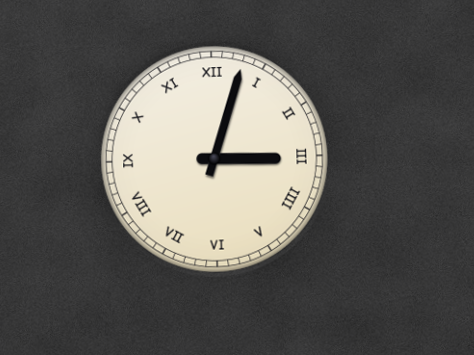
3:03
